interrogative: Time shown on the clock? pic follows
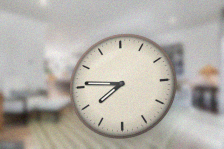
7:46
